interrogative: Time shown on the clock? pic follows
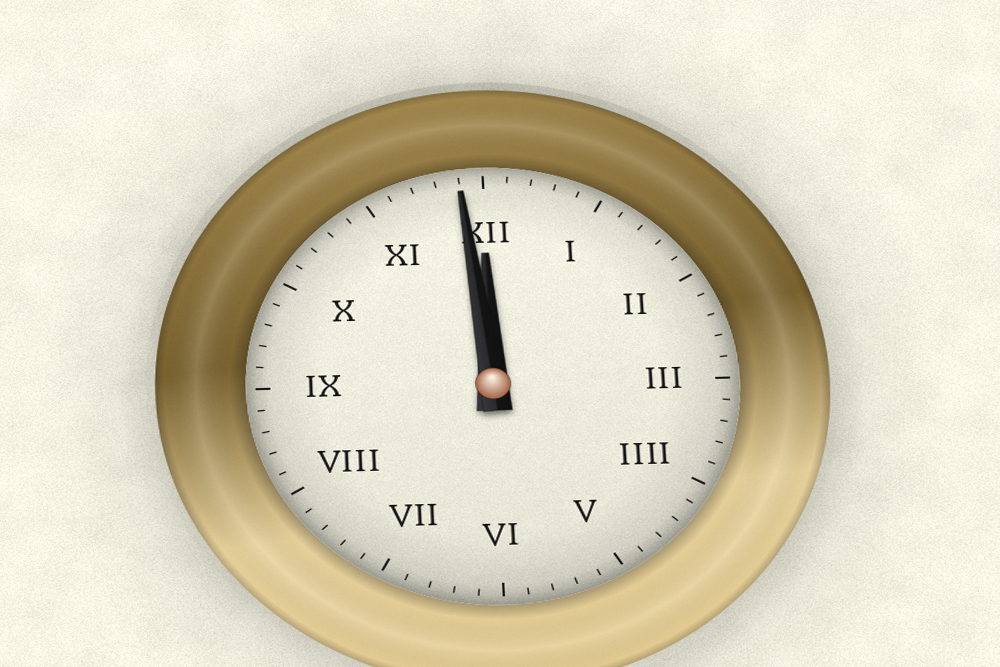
11:59
